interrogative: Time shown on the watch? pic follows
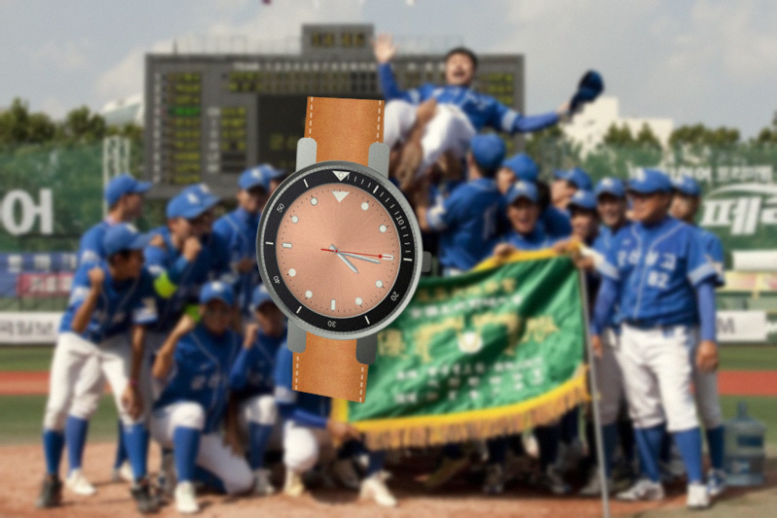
4:16:15
